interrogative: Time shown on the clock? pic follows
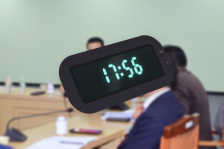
17:56
